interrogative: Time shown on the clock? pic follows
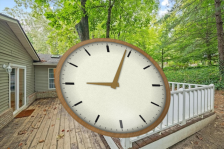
9:04
